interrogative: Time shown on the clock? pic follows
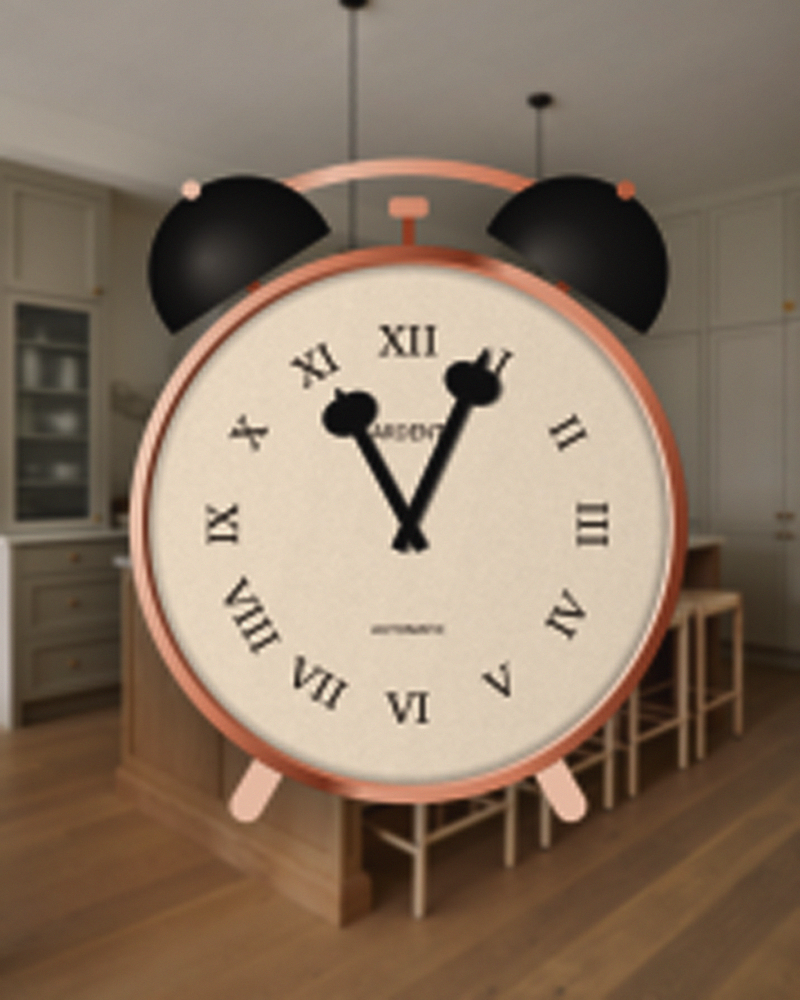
11:04
